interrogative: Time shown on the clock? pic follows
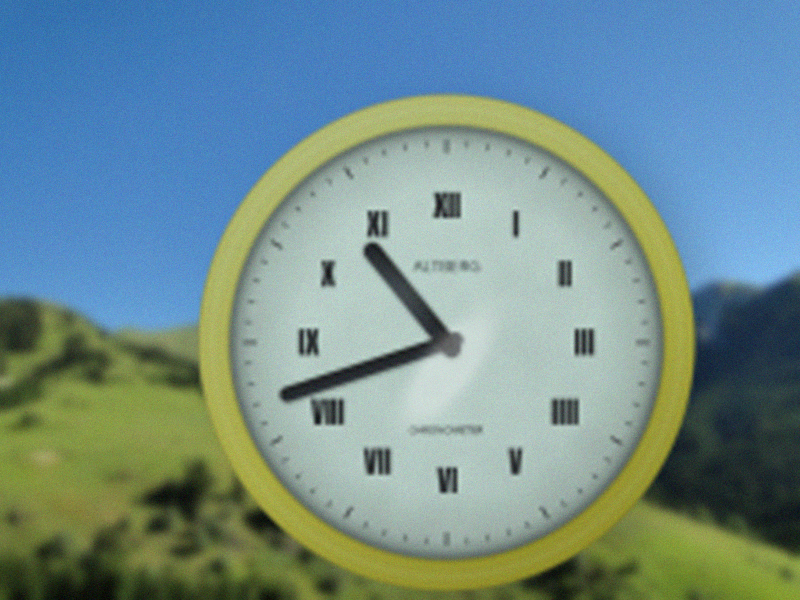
10:42
